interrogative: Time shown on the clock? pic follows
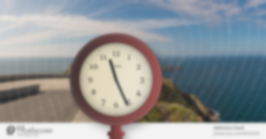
11:26
